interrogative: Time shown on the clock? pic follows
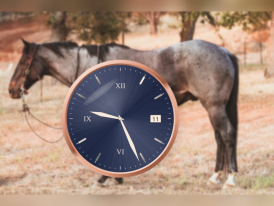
9:26
